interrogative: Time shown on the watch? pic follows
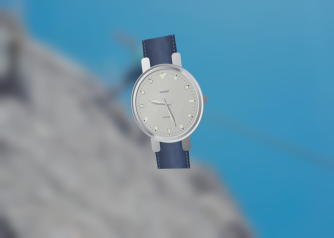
9:27
